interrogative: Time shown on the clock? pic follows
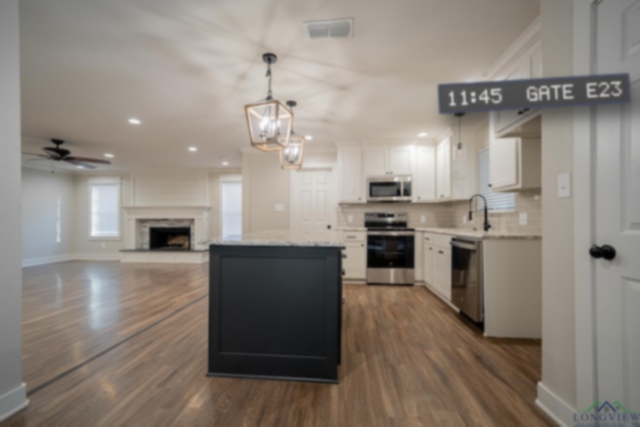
11:45
